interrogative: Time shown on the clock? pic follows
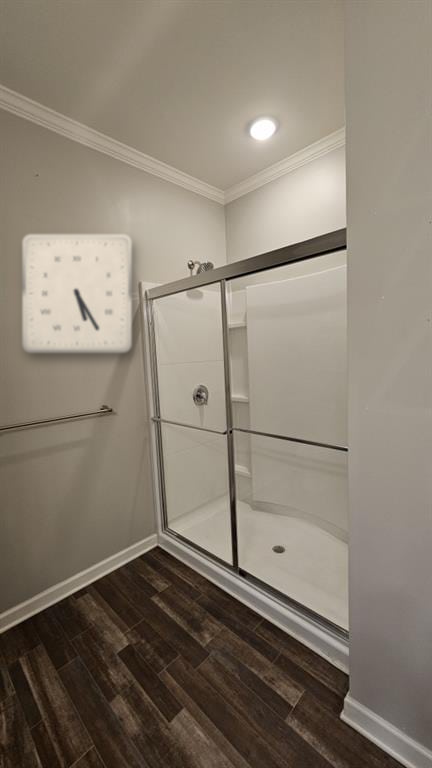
5:25
